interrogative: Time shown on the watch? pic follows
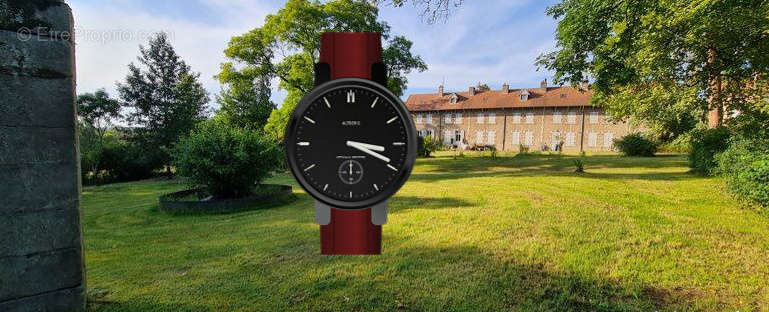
3:19
